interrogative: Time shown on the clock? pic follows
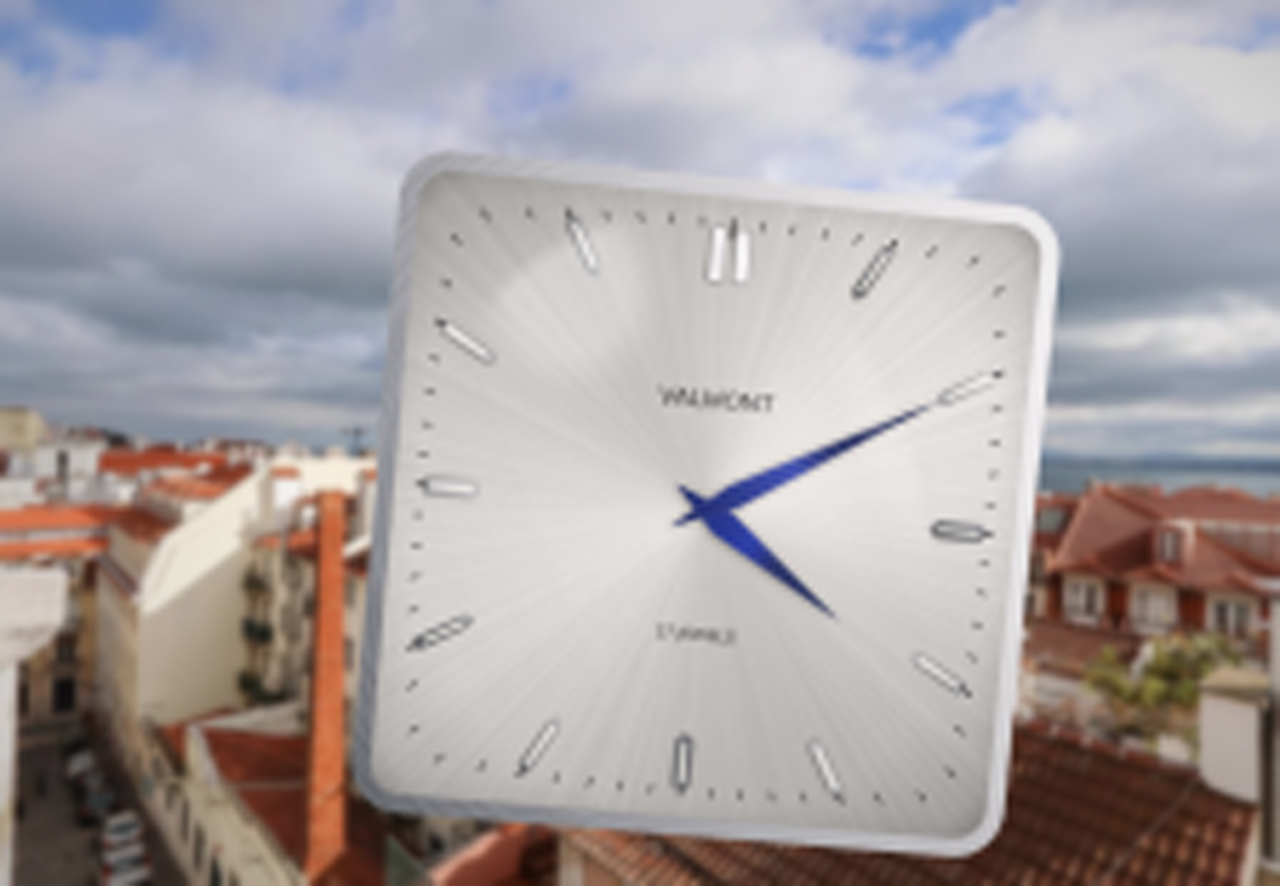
4:10
